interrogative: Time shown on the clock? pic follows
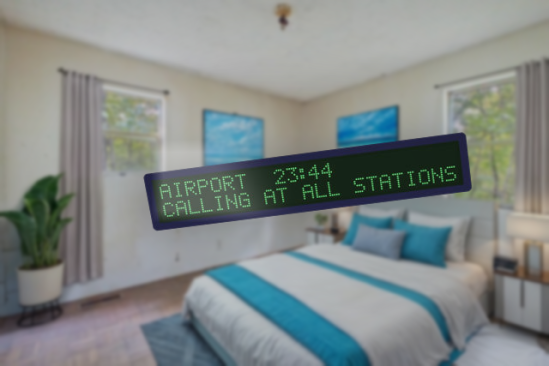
23:44
